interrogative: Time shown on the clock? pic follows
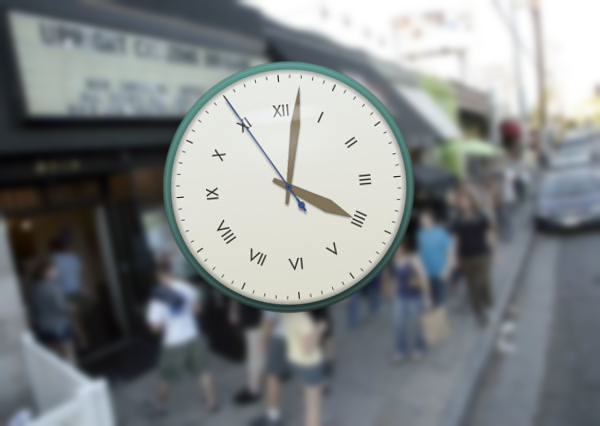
4:01:55
